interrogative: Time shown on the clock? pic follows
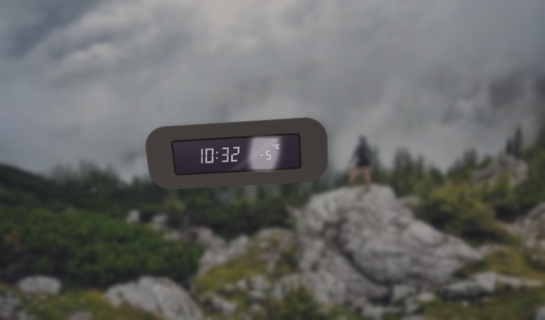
10:32
